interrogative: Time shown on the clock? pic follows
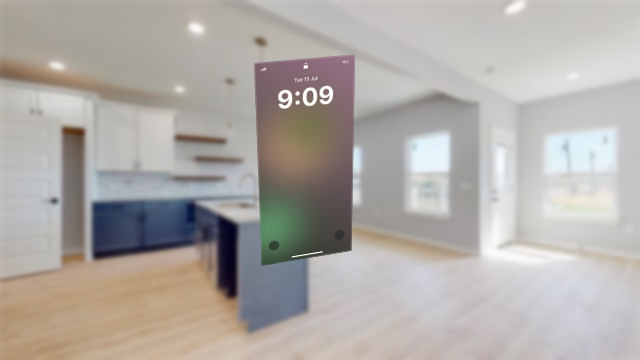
9:09
